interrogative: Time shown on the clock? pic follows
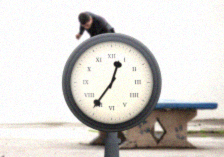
12:36
